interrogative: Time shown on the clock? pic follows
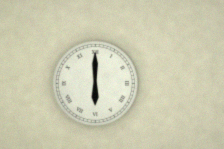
6:00
